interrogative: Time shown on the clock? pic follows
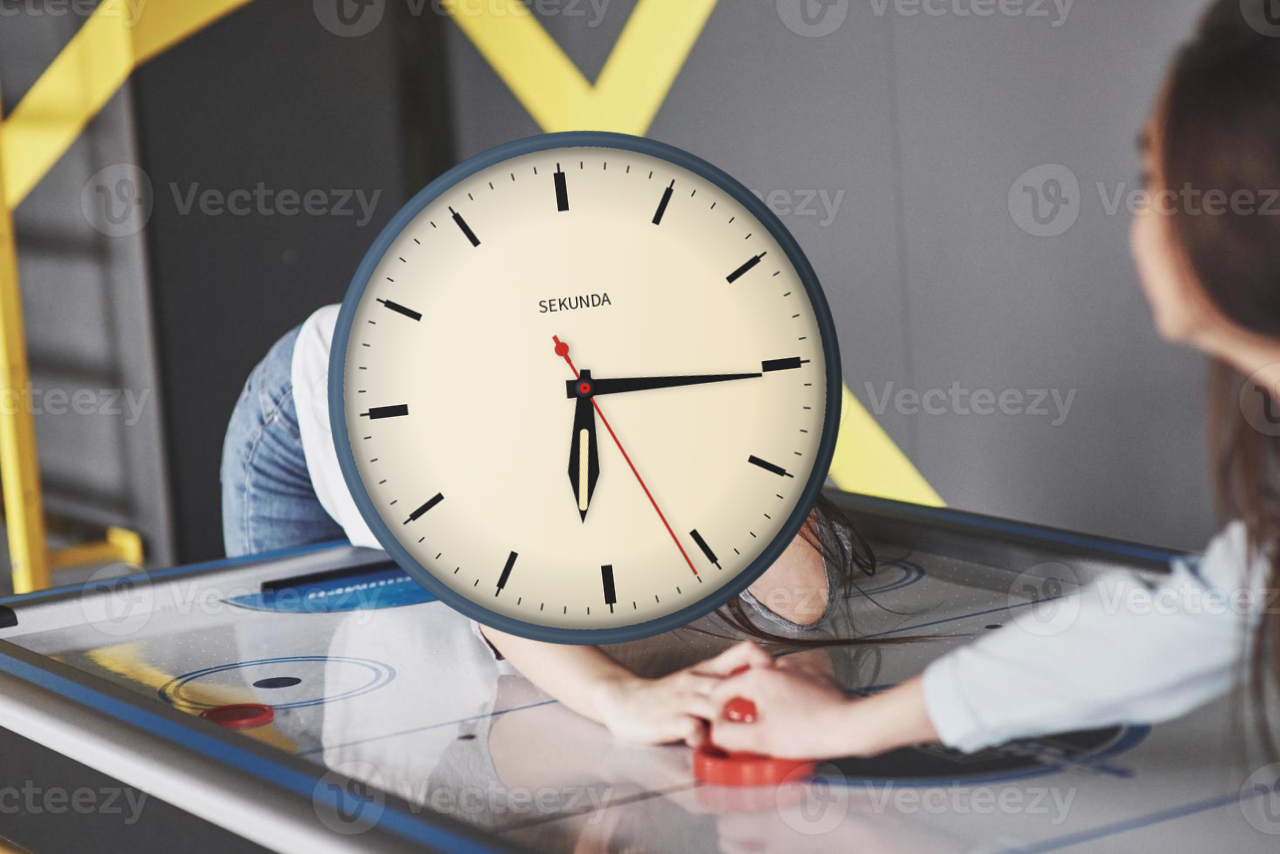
6:15:26
